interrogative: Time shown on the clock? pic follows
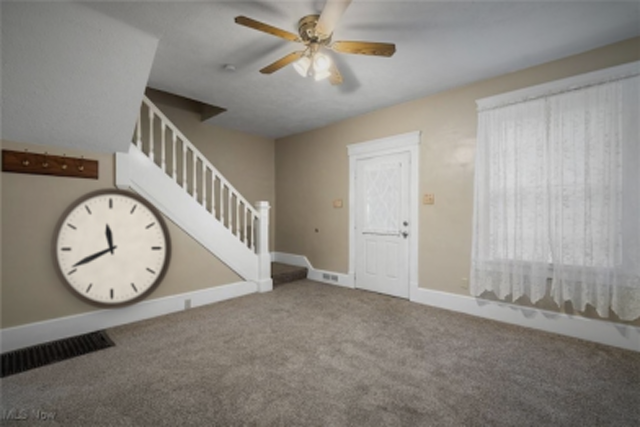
11:41
